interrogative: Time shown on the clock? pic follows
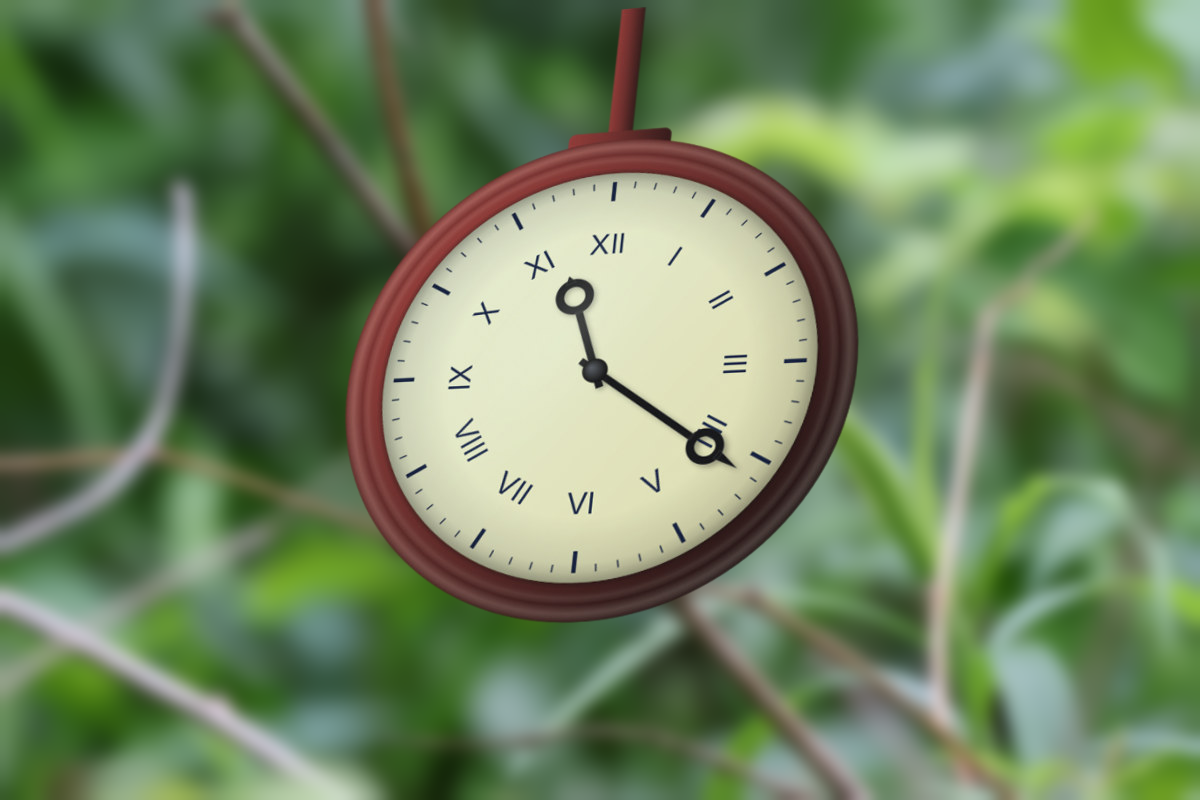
11:21
